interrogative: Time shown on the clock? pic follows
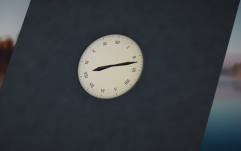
8:12
